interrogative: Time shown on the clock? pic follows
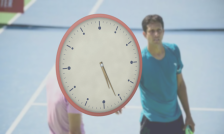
5:26
